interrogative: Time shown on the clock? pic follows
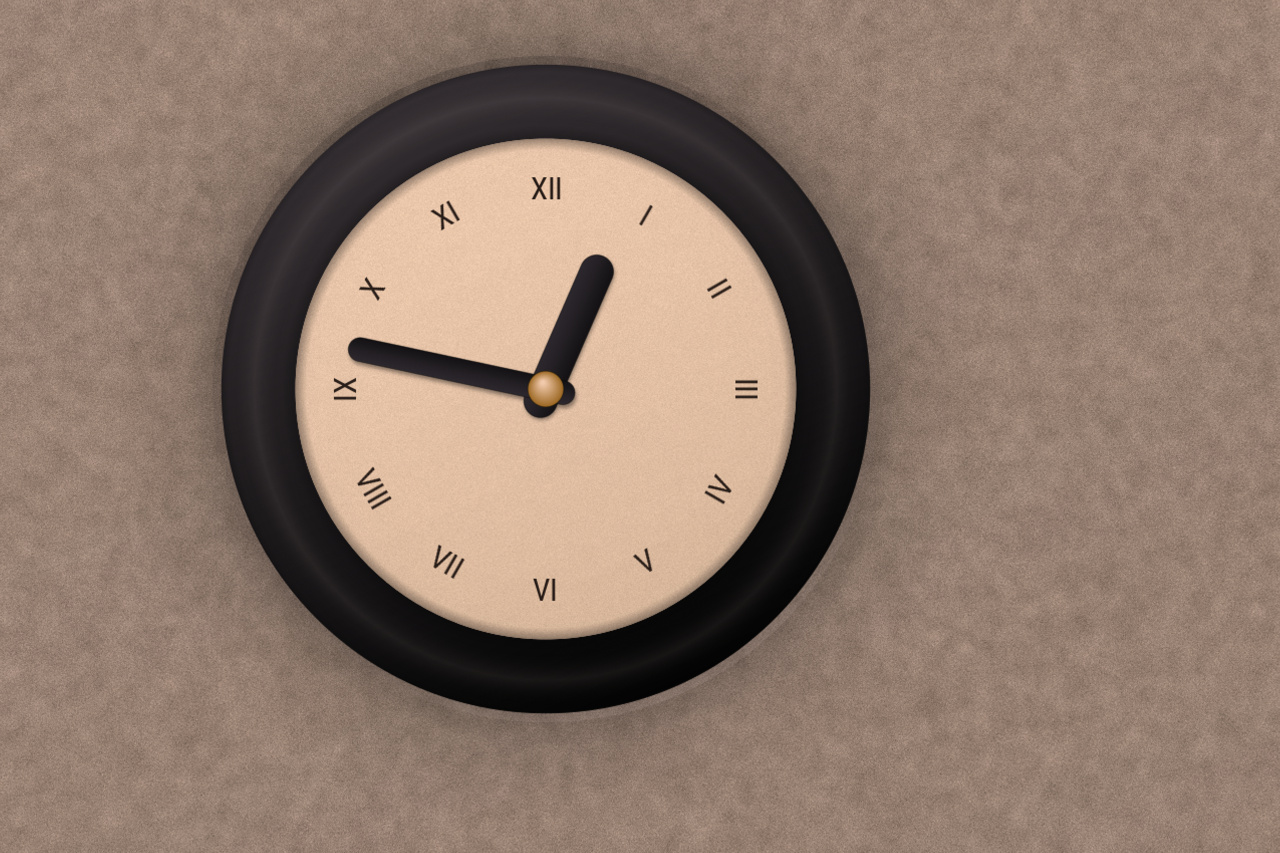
12:47
